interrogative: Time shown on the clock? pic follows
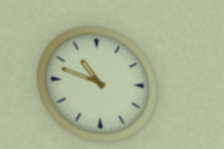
10:48
